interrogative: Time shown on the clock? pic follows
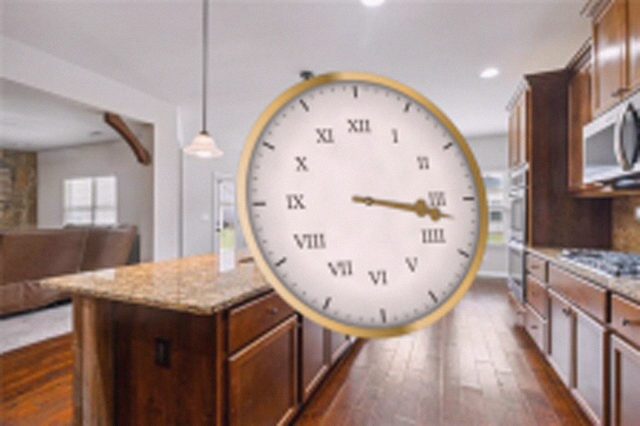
3:17
